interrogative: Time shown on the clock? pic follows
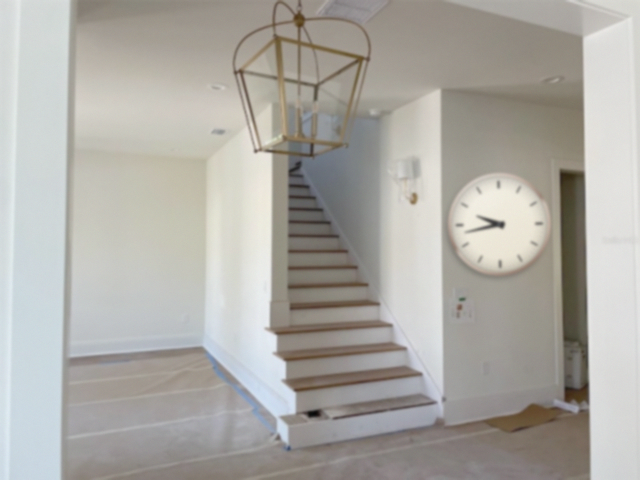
9:43
